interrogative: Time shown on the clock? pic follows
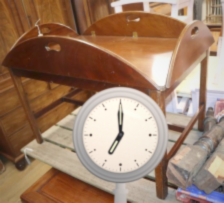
7:00
